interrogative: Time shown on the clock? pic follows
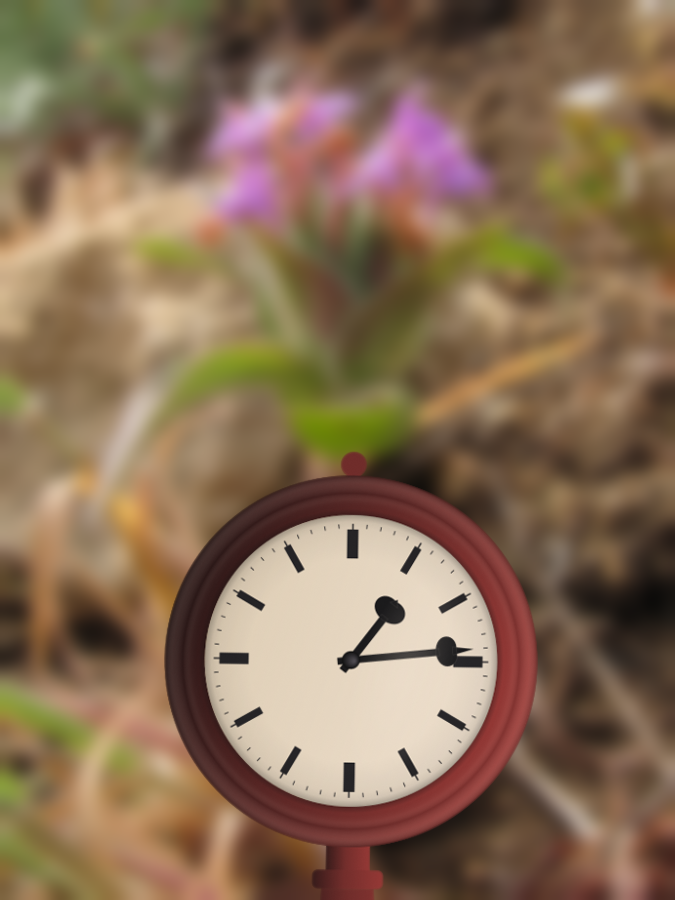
1:14
